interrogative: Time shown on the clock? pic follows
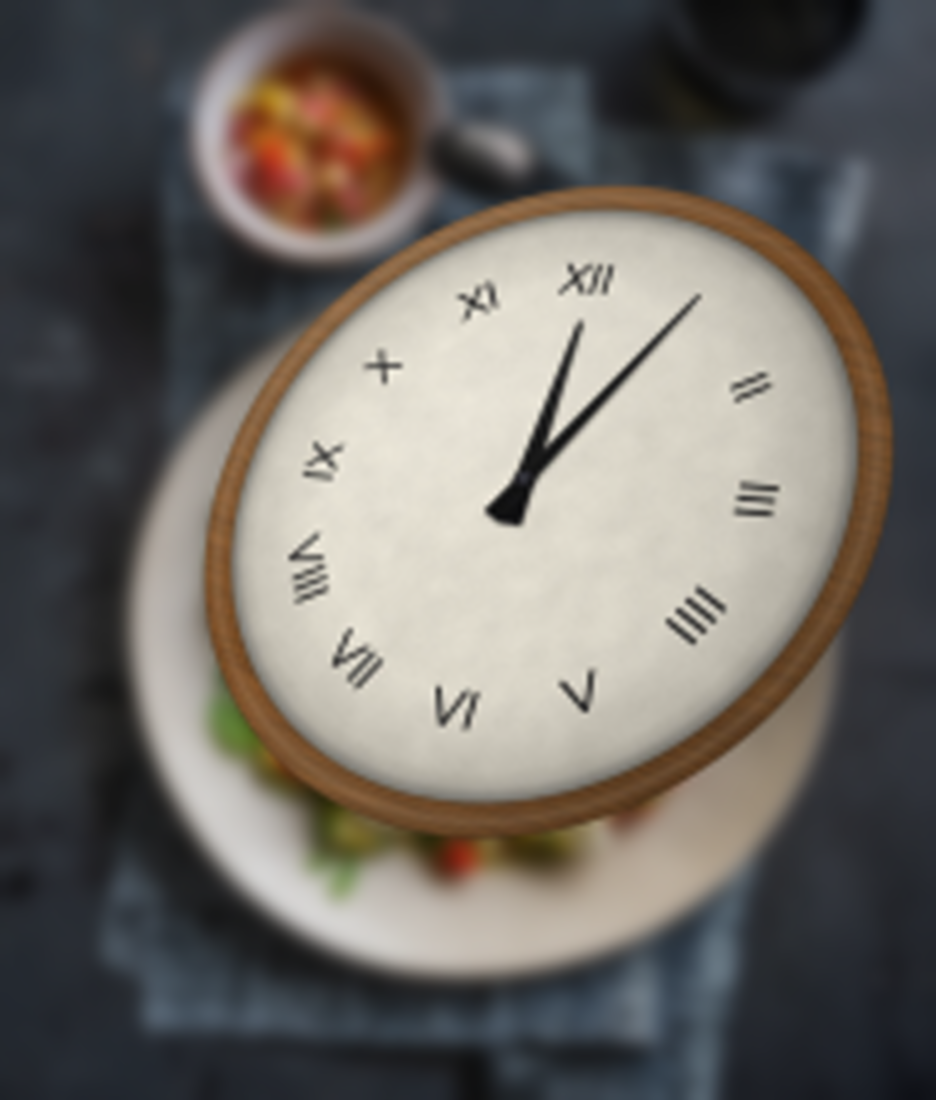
12:05
